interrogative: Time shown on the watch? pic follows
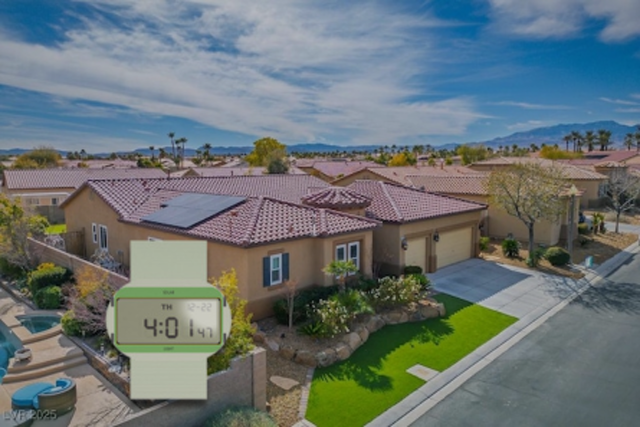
4:01:47
